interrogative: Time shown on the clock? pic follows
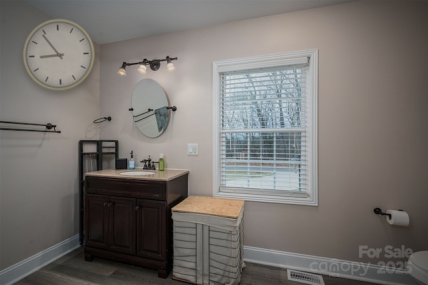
8:54
